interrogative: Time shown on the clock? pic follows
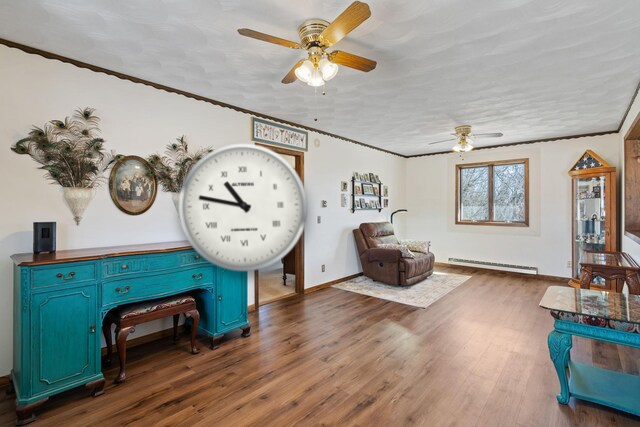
10:47
